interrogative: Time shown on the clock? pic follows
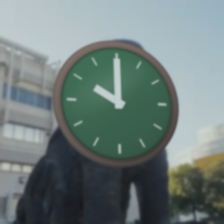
10:00
